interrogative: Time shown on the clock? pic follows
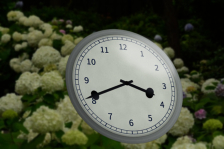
3:41
